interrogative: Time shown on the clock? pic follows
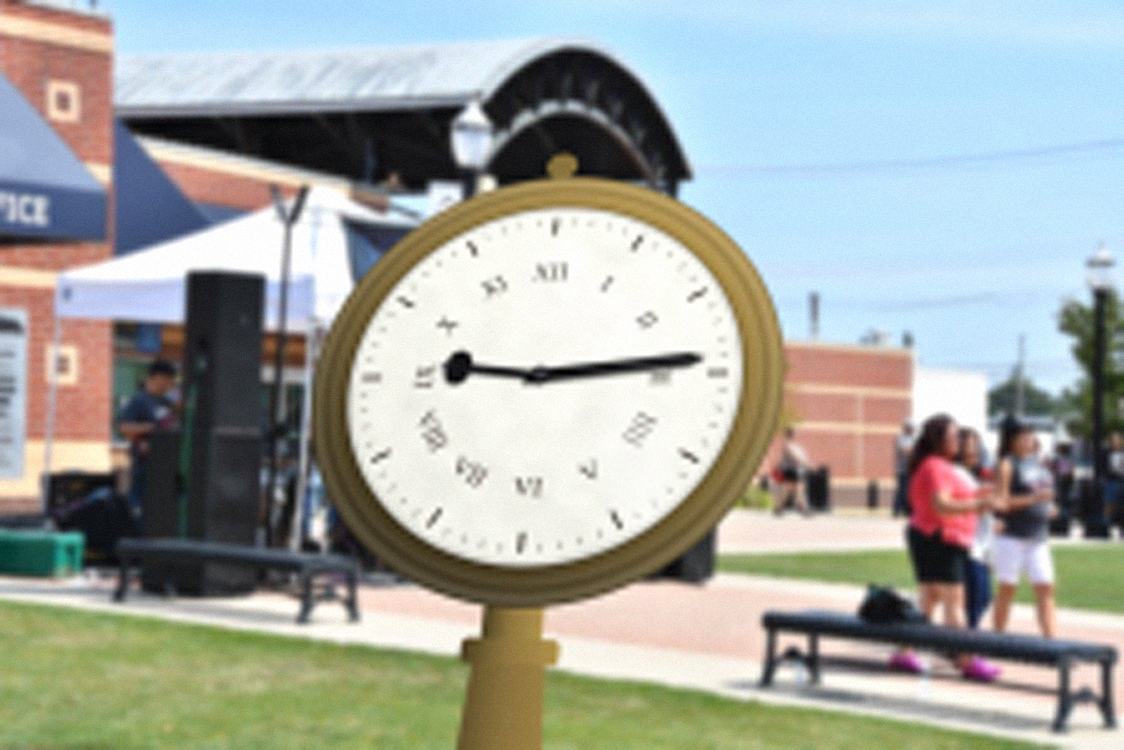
9:14
